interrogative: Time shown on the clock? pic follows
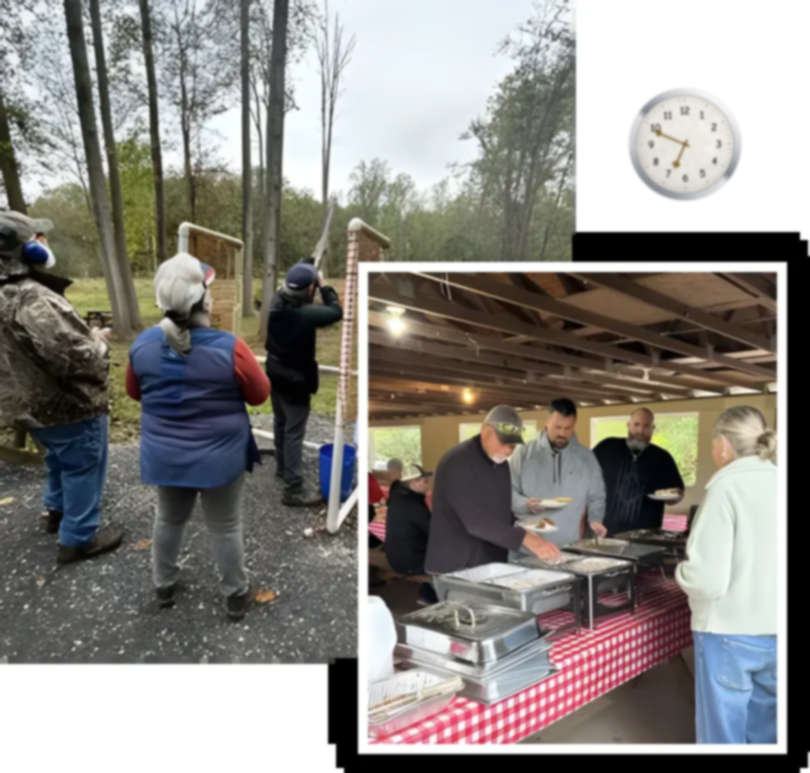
6:49
